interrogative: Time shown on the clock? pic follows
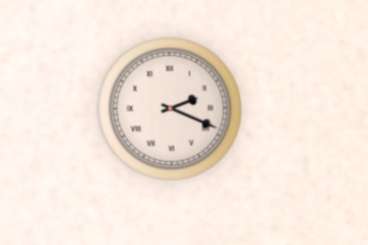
2:19
